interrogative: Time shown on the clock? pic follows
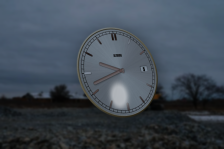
9:42
